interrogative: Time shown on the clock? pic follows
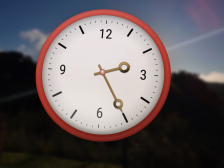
2:25
